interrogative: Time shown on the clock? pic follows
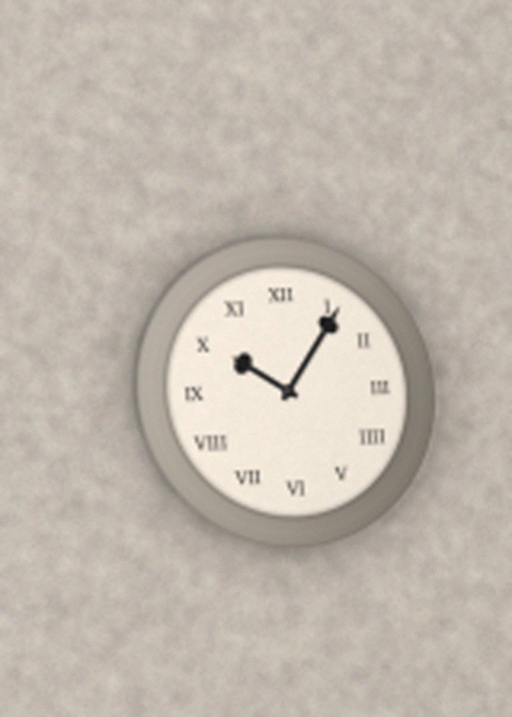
10:06
